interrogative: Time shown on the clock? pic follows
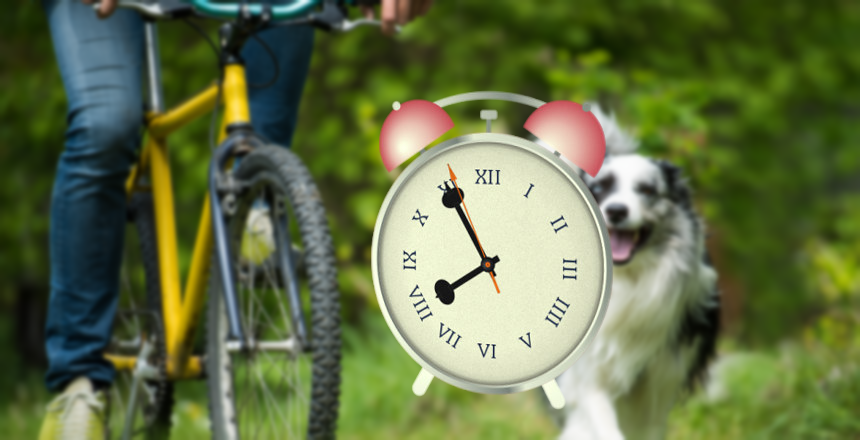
7:54:56
